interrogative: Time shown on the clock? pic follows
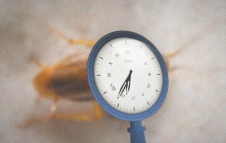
6:36
